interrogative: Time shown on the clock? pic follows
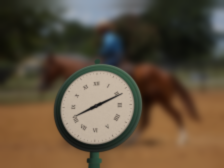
8:11
